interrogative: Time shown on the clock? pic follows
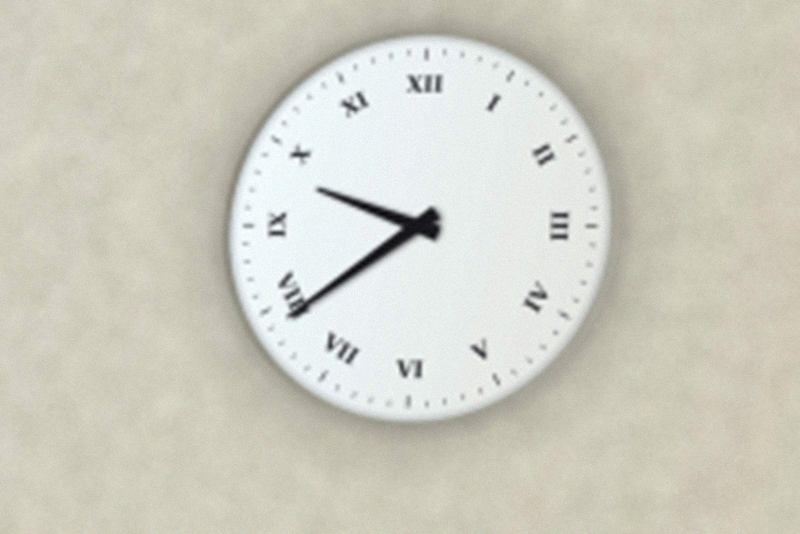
9:39
